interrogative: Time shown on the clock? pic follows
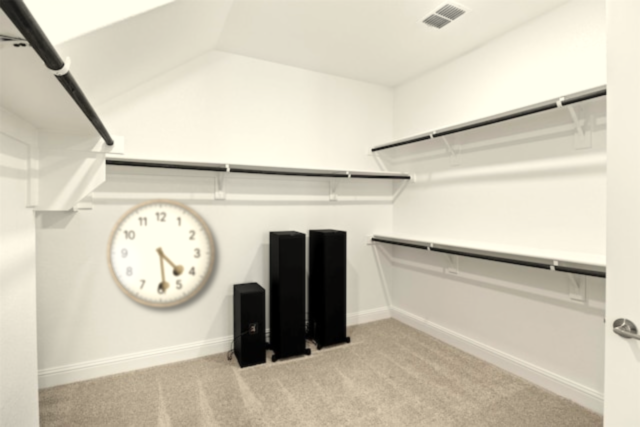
4:29
